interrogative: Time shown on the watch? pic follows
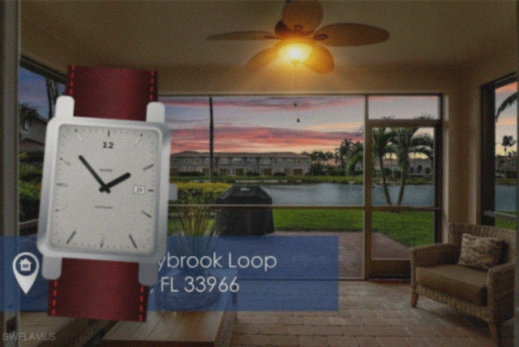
1:53
